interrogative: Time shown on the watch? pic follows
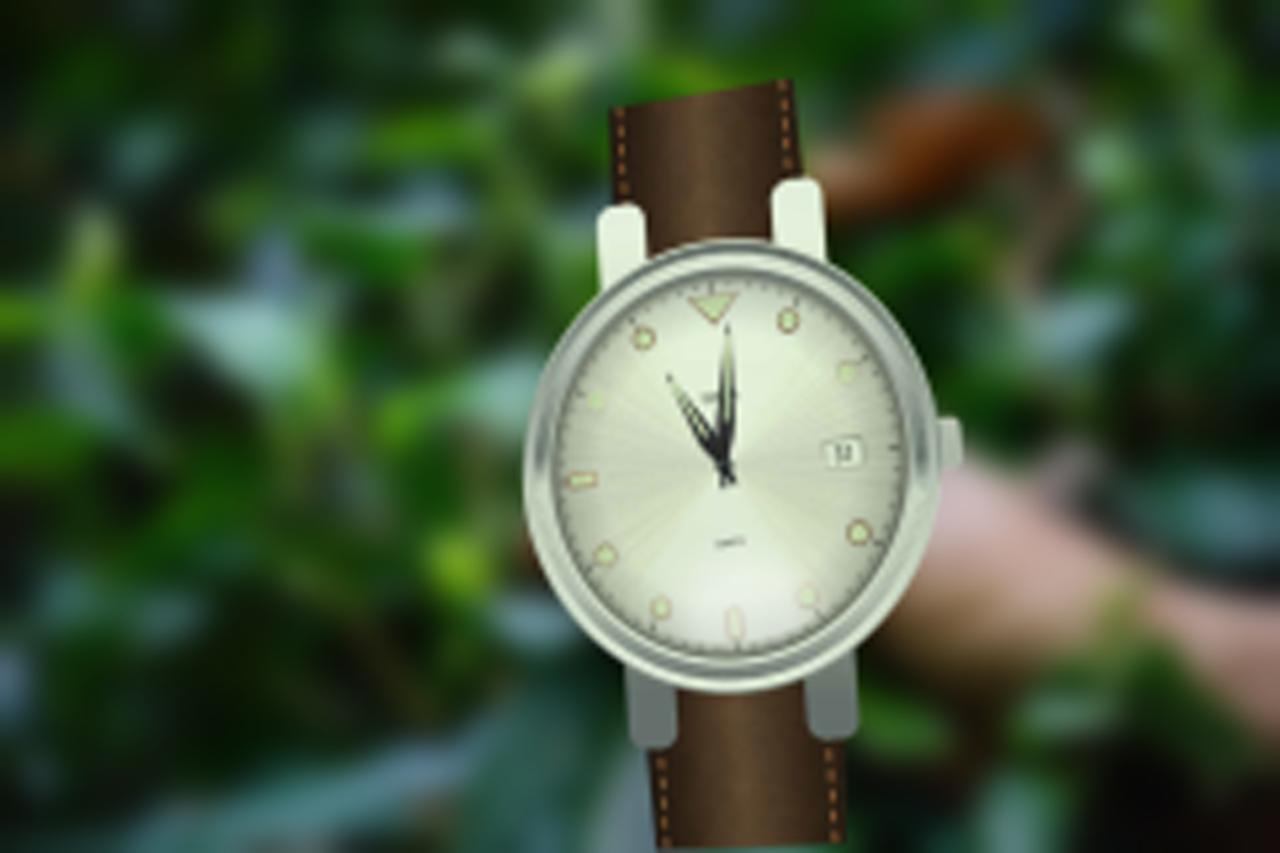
11:01
